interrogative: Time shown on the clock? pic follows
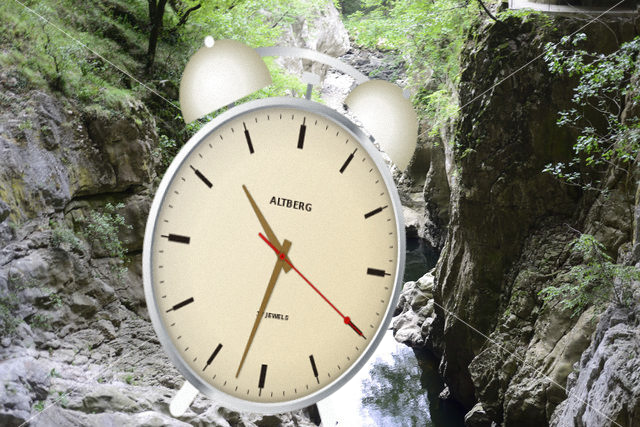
10:32:20
